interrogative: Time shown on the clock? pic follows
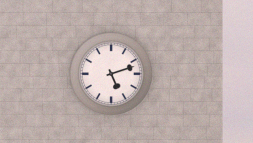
5:12
